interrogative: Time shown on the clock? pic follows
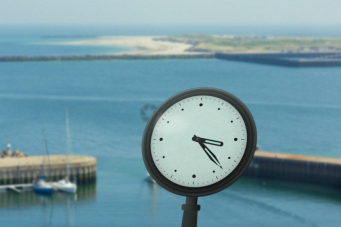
3:23
